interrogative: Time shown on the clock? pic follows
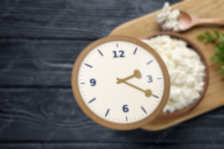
2:20
